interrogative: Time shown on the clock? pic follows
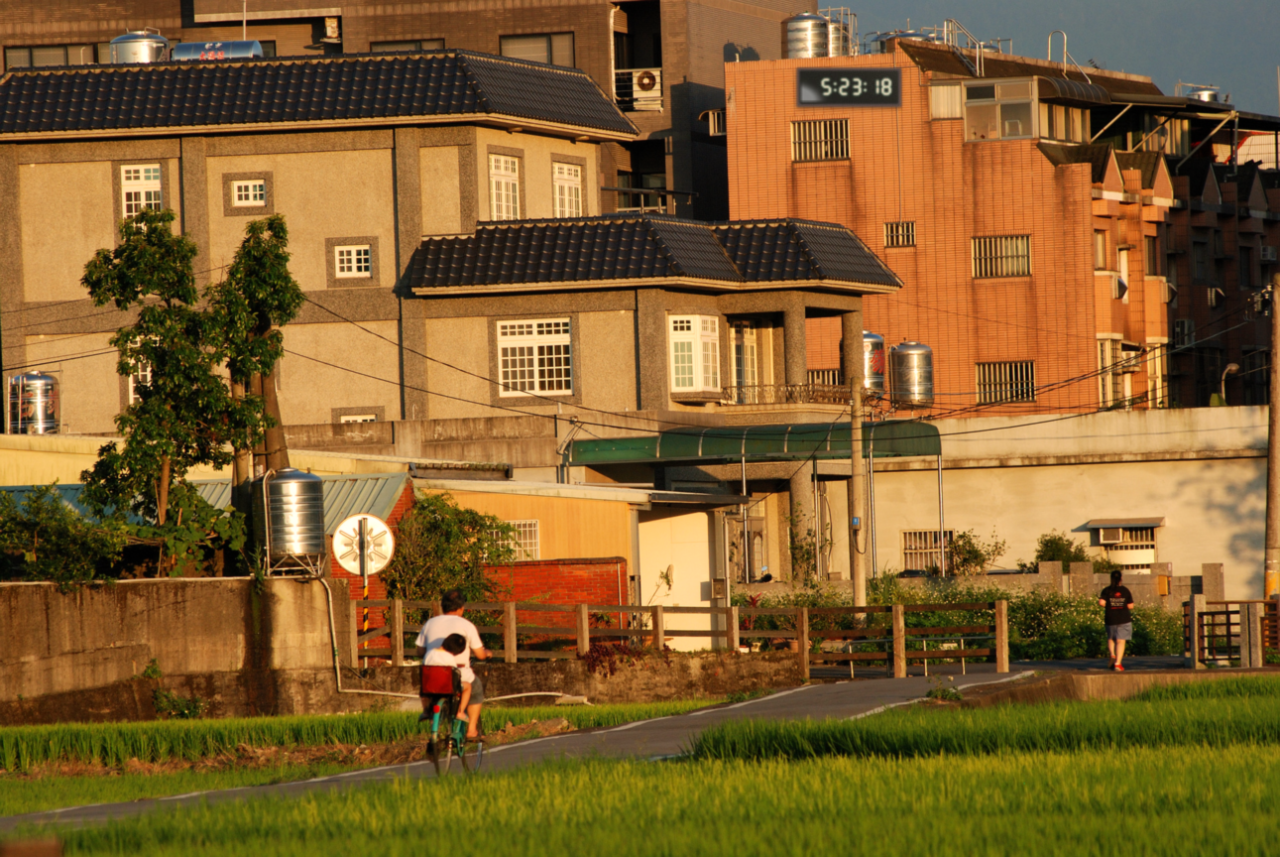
5:23:18
